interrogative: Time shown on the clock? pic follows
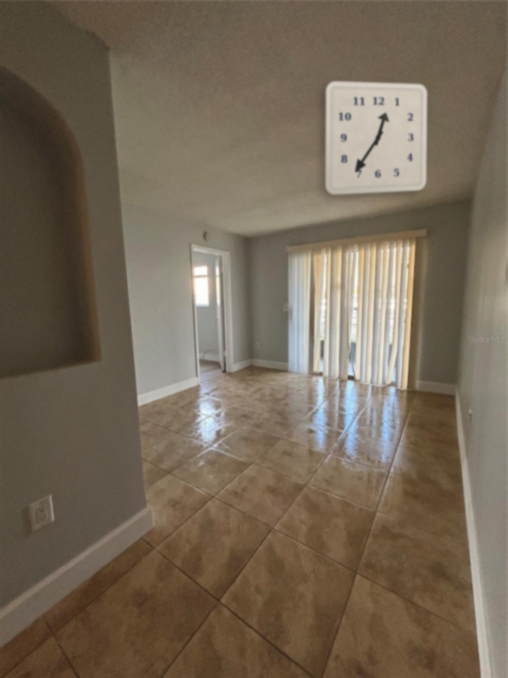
12:36
